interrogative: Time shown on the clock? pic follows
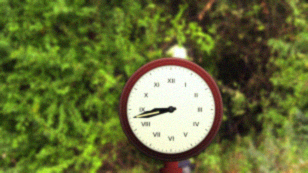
8:43
